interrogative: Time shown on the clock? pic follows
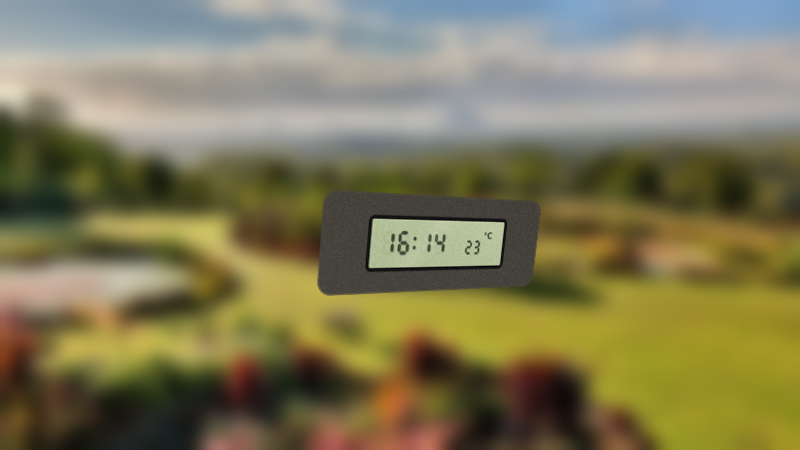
16:14
